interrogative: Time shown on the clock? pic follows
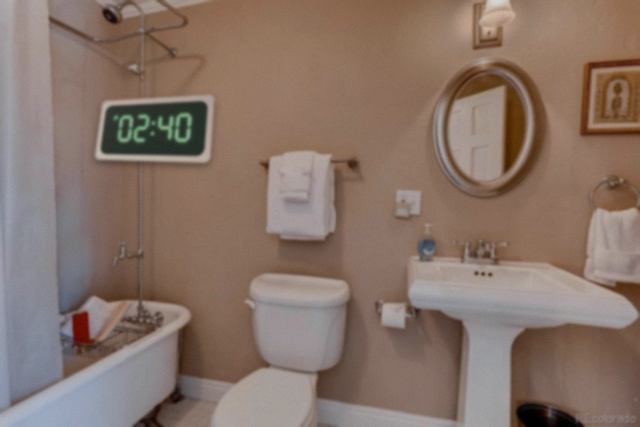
2:40
